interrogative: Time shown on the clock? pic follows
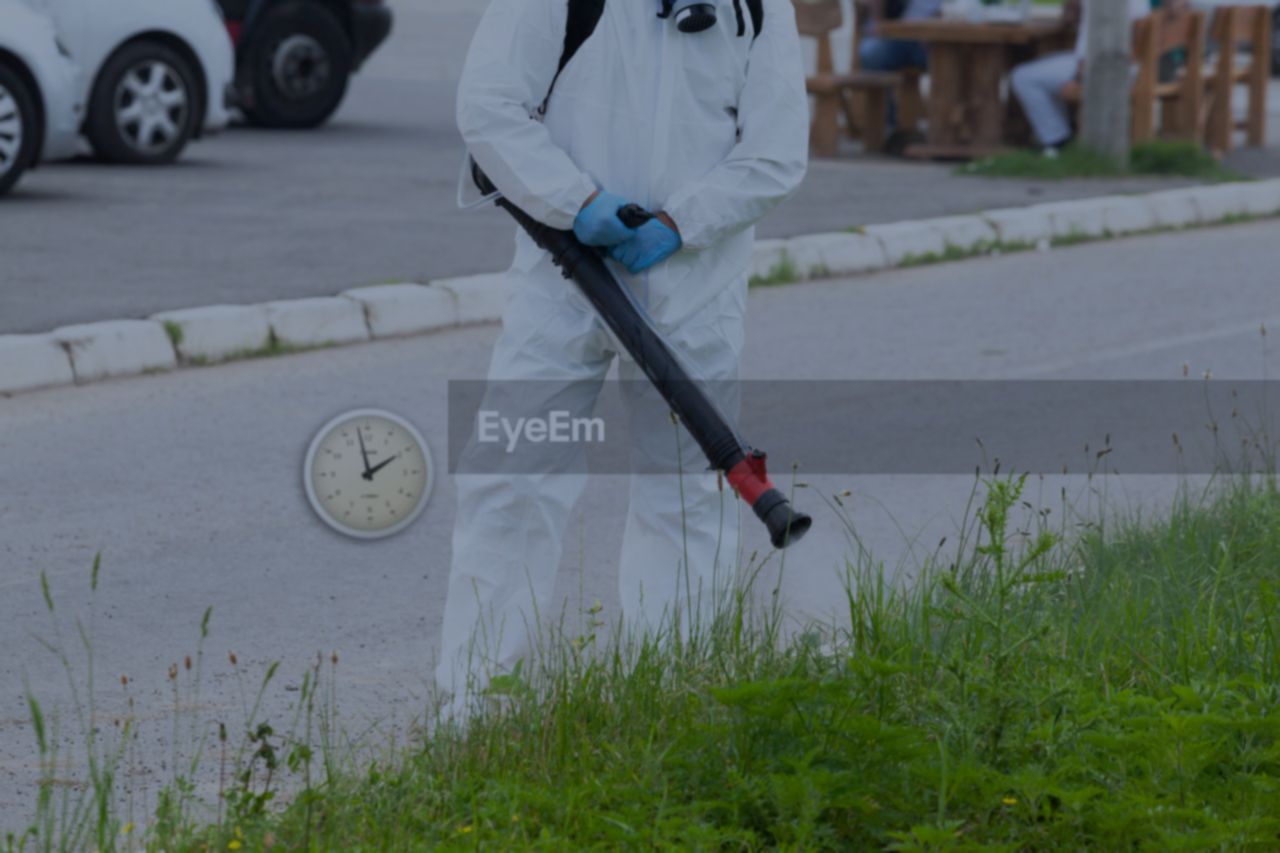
1:58
